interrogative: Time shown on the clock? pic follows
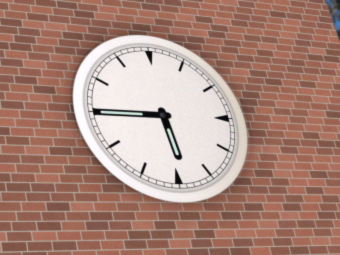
5:45
